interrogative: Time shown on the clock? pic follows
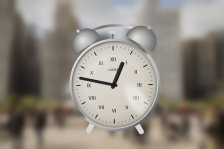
12:47
